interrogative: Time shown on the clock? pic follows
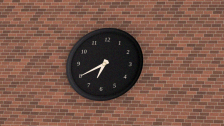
6:40
